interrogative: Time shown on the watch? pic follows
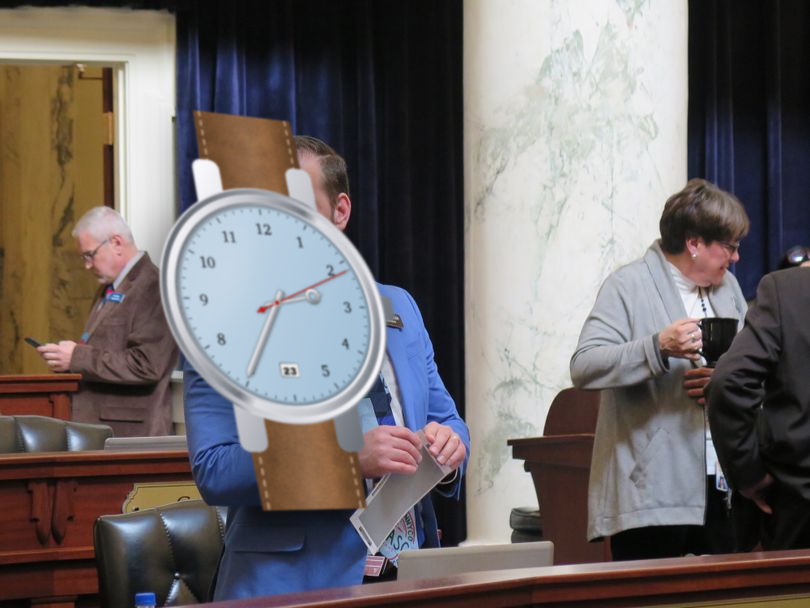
2:35:11
